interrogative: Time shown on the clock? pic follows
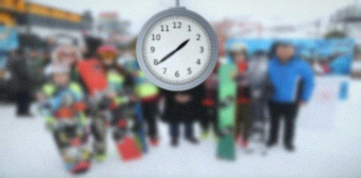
1:39
